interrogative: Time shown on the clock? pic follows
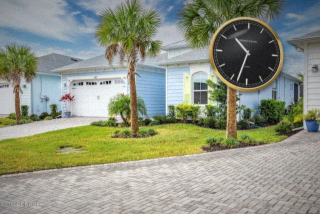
10:33
